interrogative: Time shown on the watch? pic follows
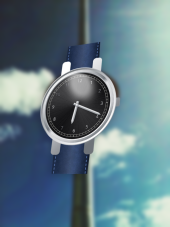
6:19
